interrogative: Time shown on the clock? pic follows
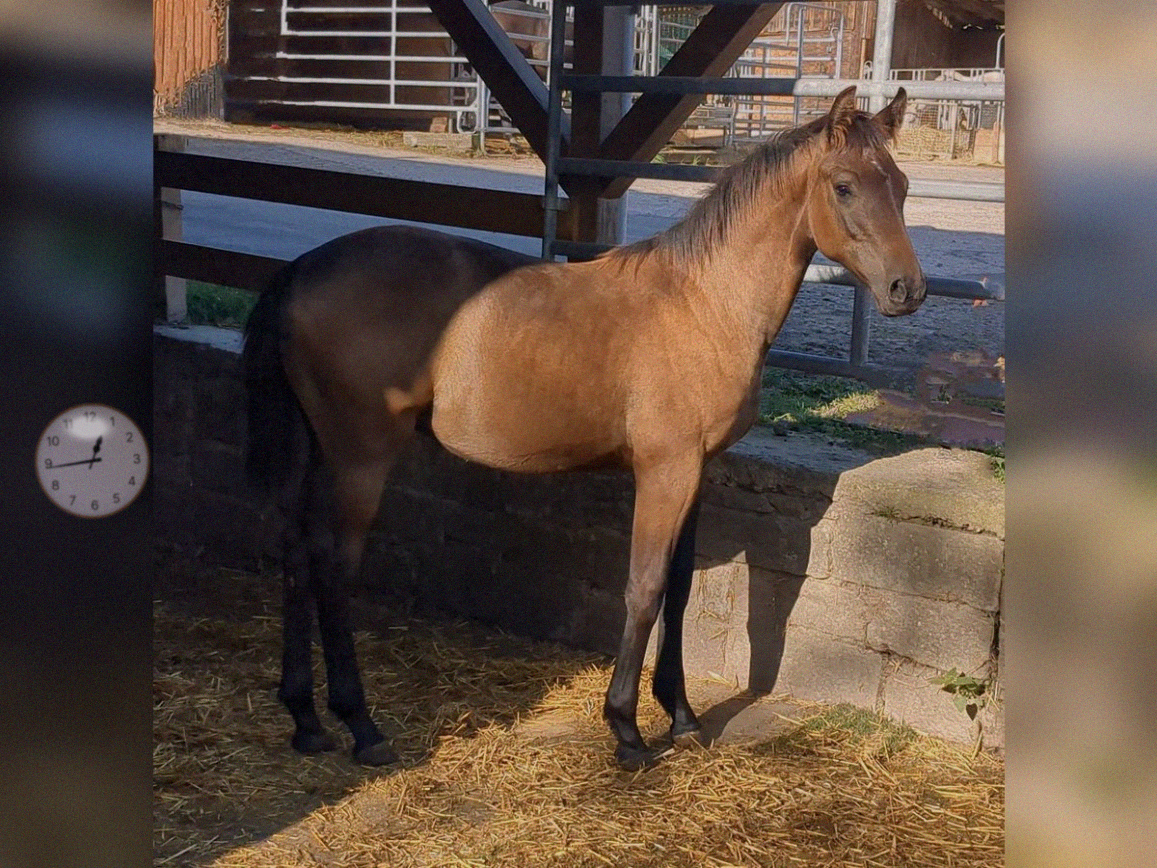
12:44
